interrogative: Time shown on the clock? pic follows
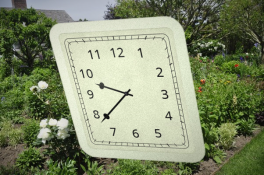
9:38
